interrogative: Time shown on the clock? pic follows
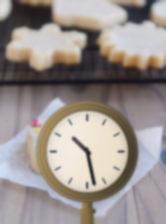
10:28
